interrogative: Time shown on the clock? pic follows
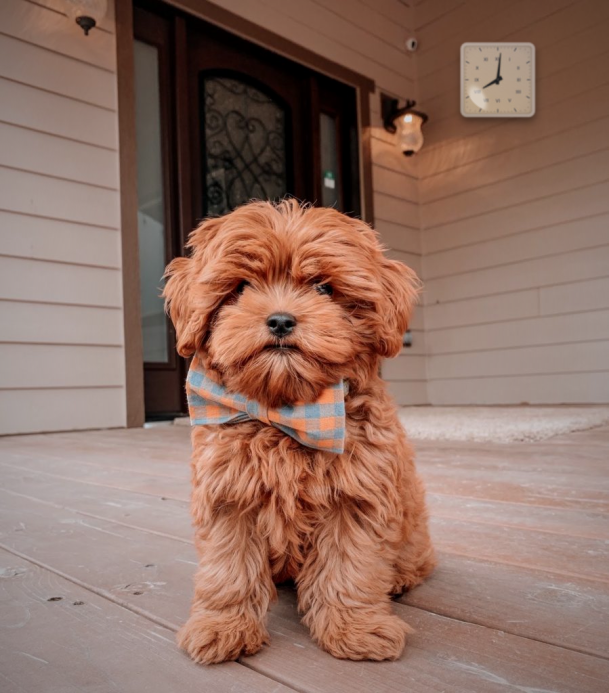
8:01
